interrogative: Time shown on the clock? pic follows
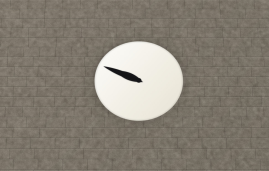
9:49
